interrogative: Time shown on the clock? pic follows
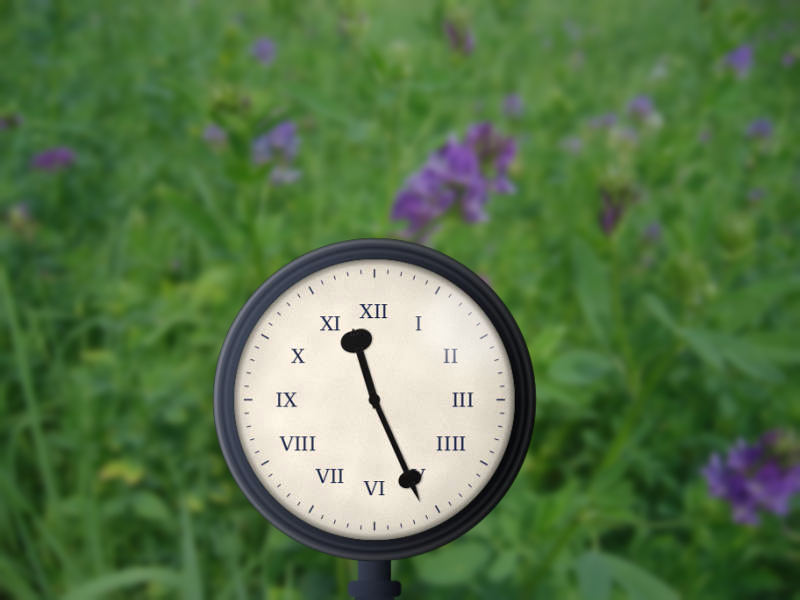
11:26
